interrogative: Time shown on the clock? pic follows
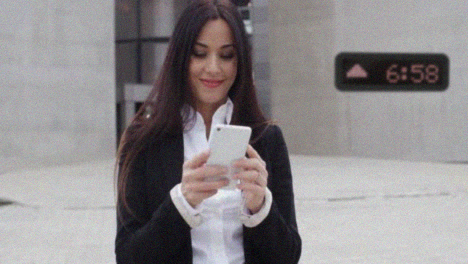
6:58
